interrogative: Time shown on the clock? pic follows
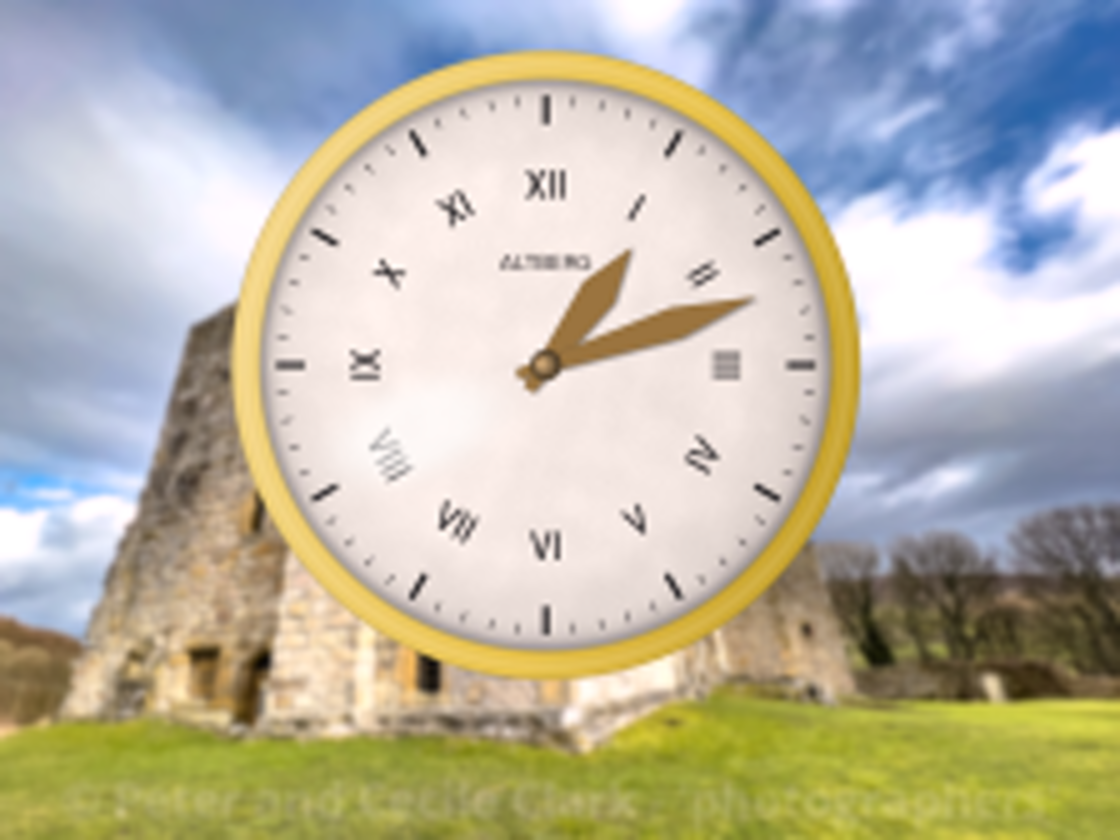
1:12
